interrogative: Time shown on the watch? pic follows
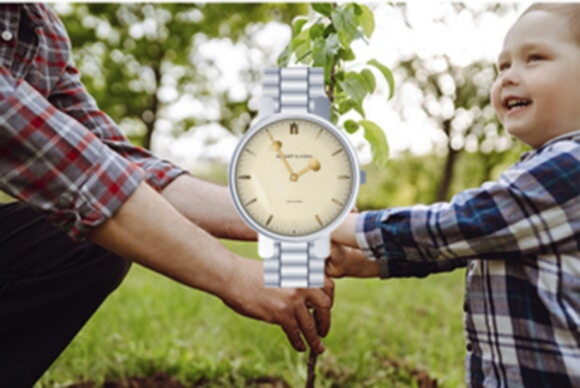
1:55
